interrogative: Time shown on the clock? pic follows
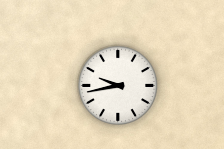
9:43
